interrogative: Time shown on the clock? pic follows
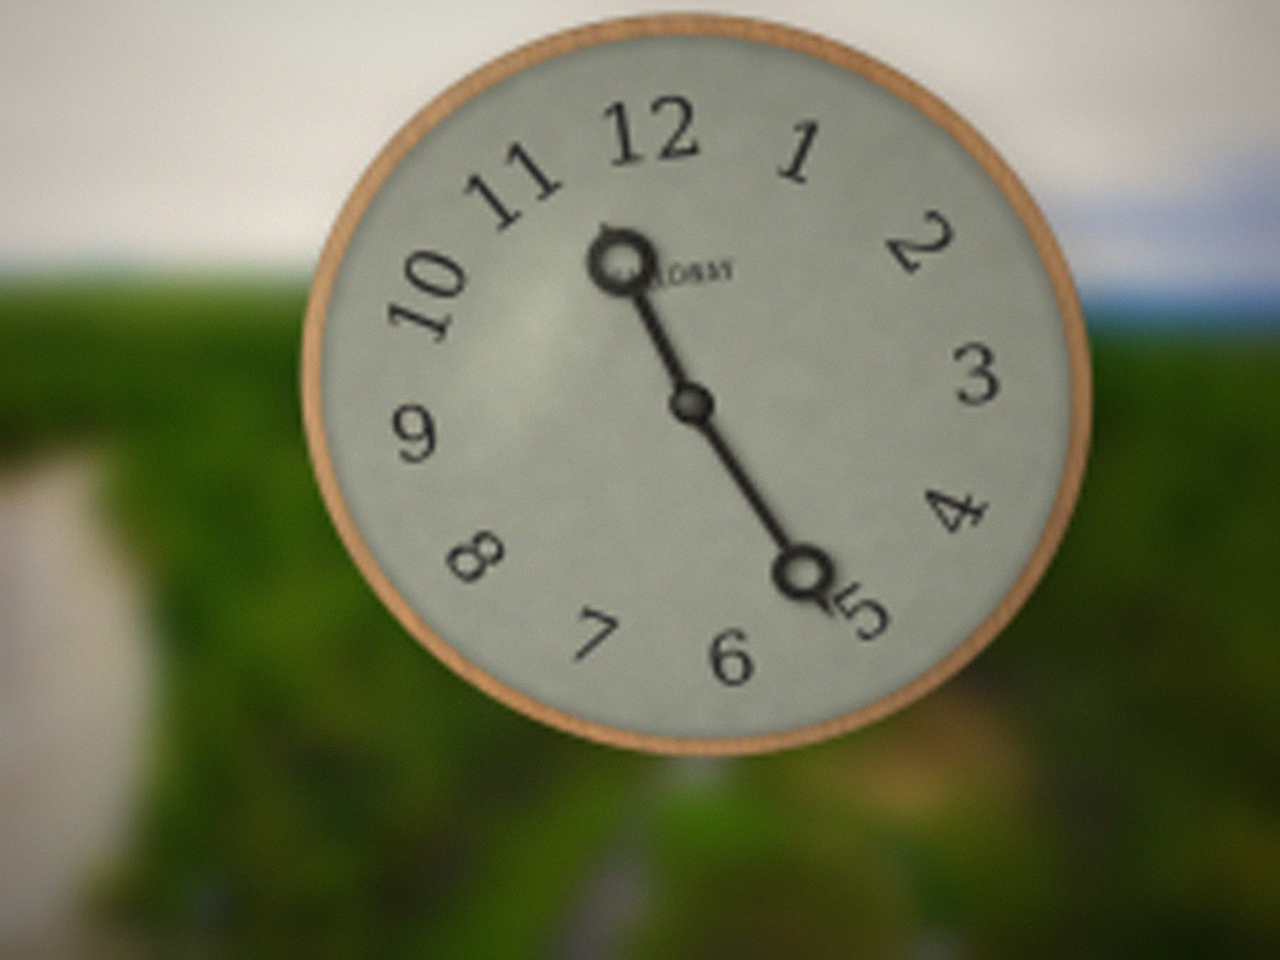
11:26
